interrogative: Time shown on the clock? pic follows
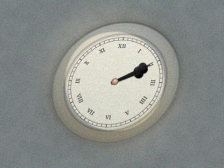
2:10
